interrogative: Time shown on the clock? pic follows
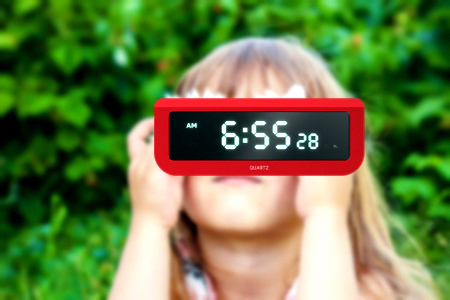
6:55:28
